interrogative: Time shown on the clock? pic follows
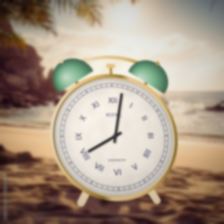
8:02
